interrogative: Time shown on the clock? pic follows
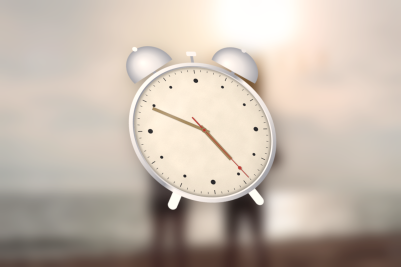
4:49:24
